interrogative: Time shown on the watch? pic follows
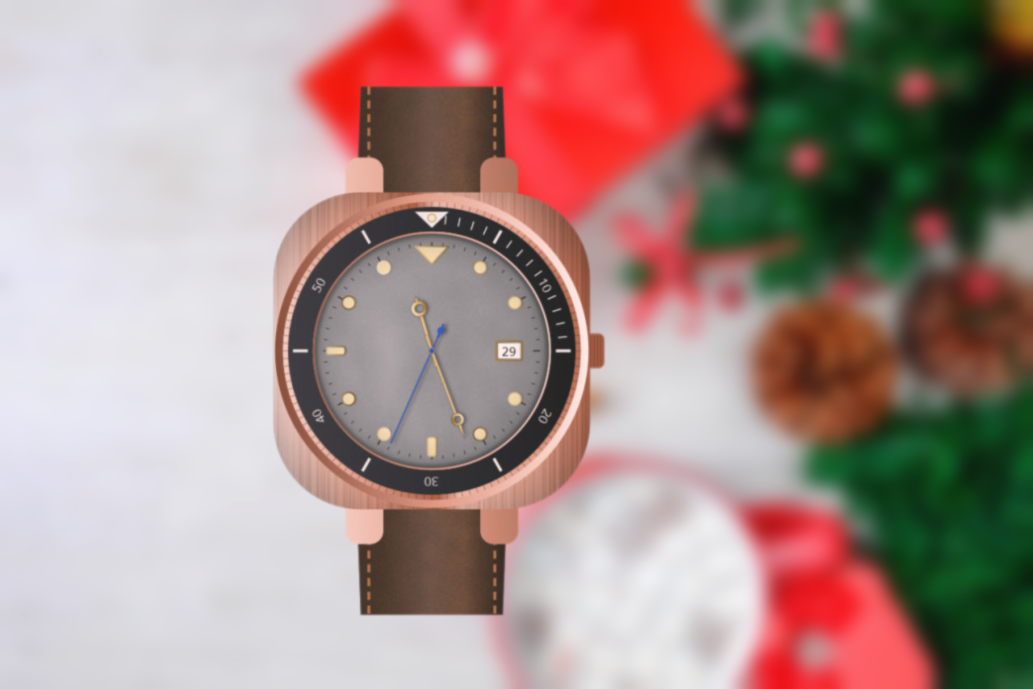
11:26:34
